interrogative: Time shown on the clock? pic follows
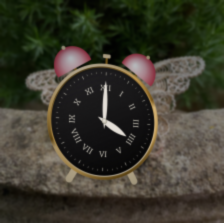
4:00
